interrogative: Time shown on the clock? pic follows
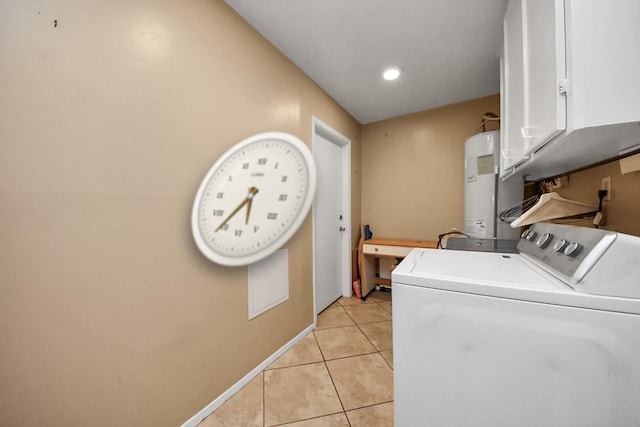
5:36
